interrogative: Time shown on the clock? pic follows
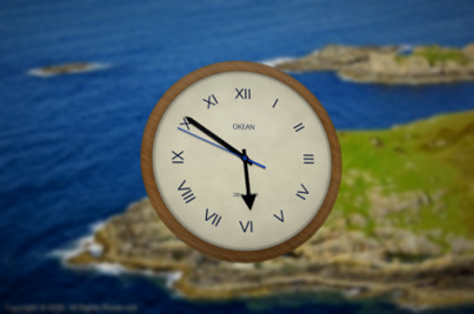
5:50:49
